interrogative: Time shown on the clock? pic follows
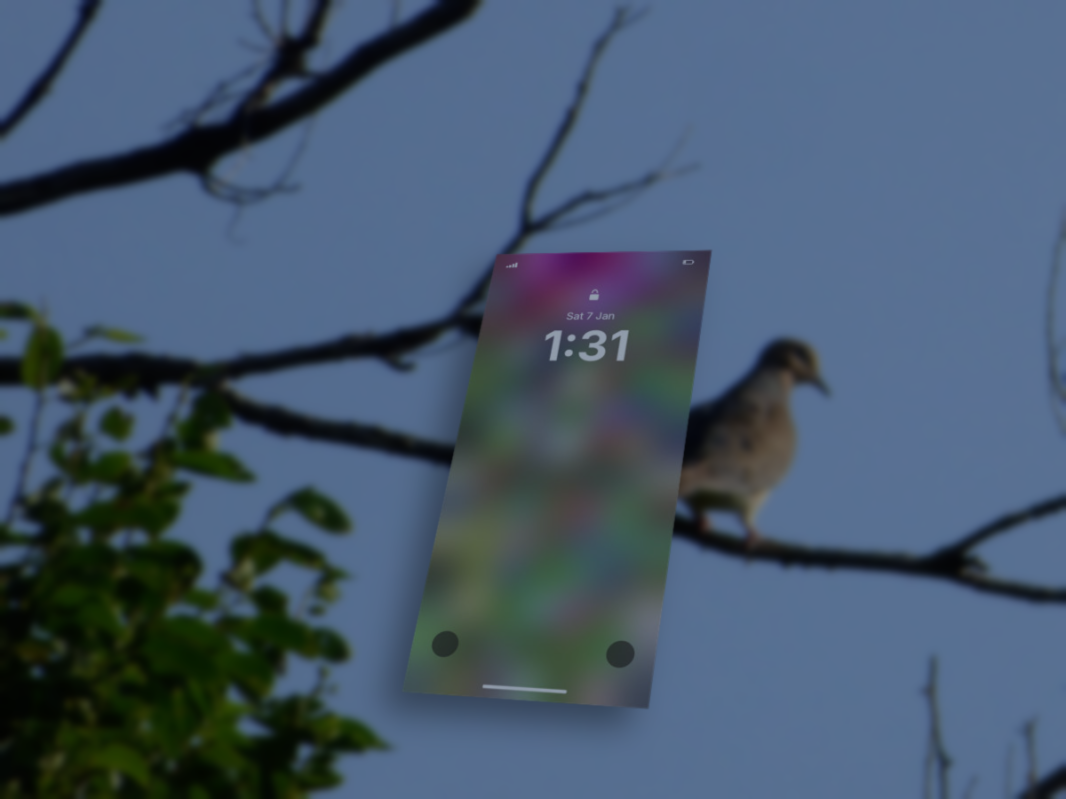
1:31
